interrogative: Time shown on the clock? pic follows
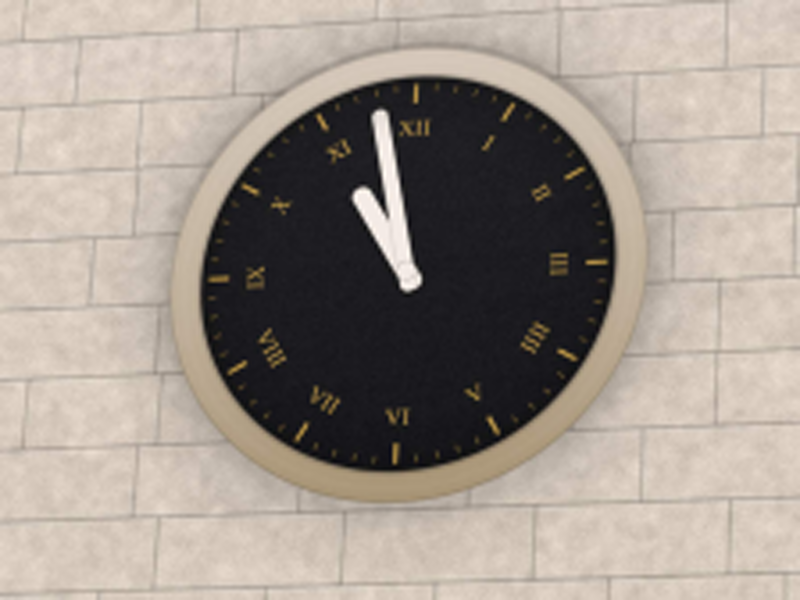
10:58
